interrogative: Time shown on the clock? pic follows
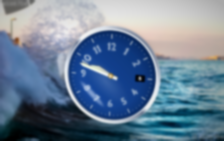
9:48
